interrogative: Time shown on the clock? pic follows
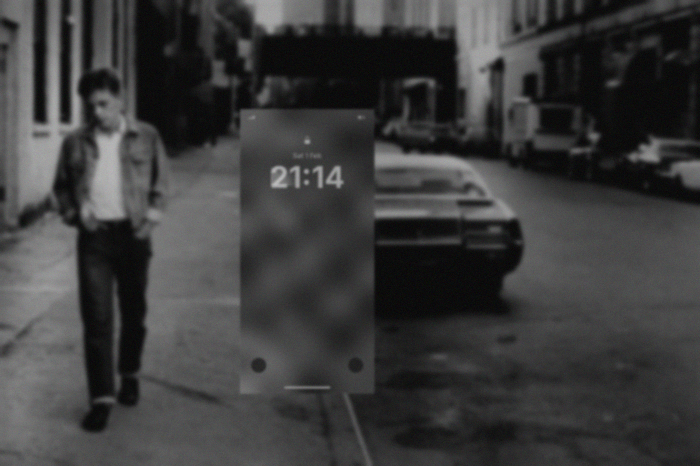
21:14
